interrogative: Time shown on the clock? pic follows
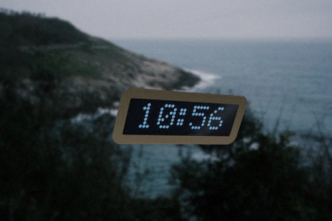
10:56
